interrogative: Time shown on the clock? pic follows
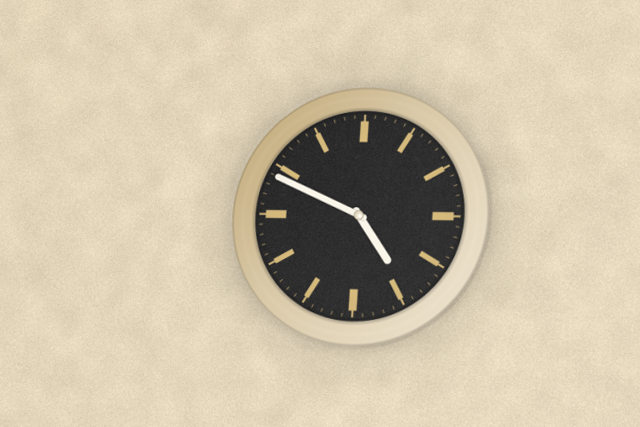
4:49
